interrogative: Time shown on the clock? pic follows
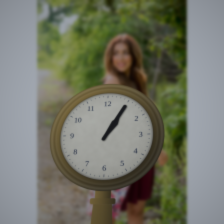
1:05
